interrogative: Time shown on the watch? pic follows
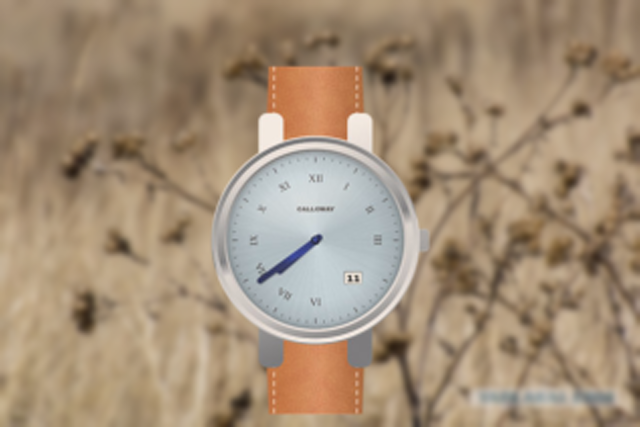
7:39
